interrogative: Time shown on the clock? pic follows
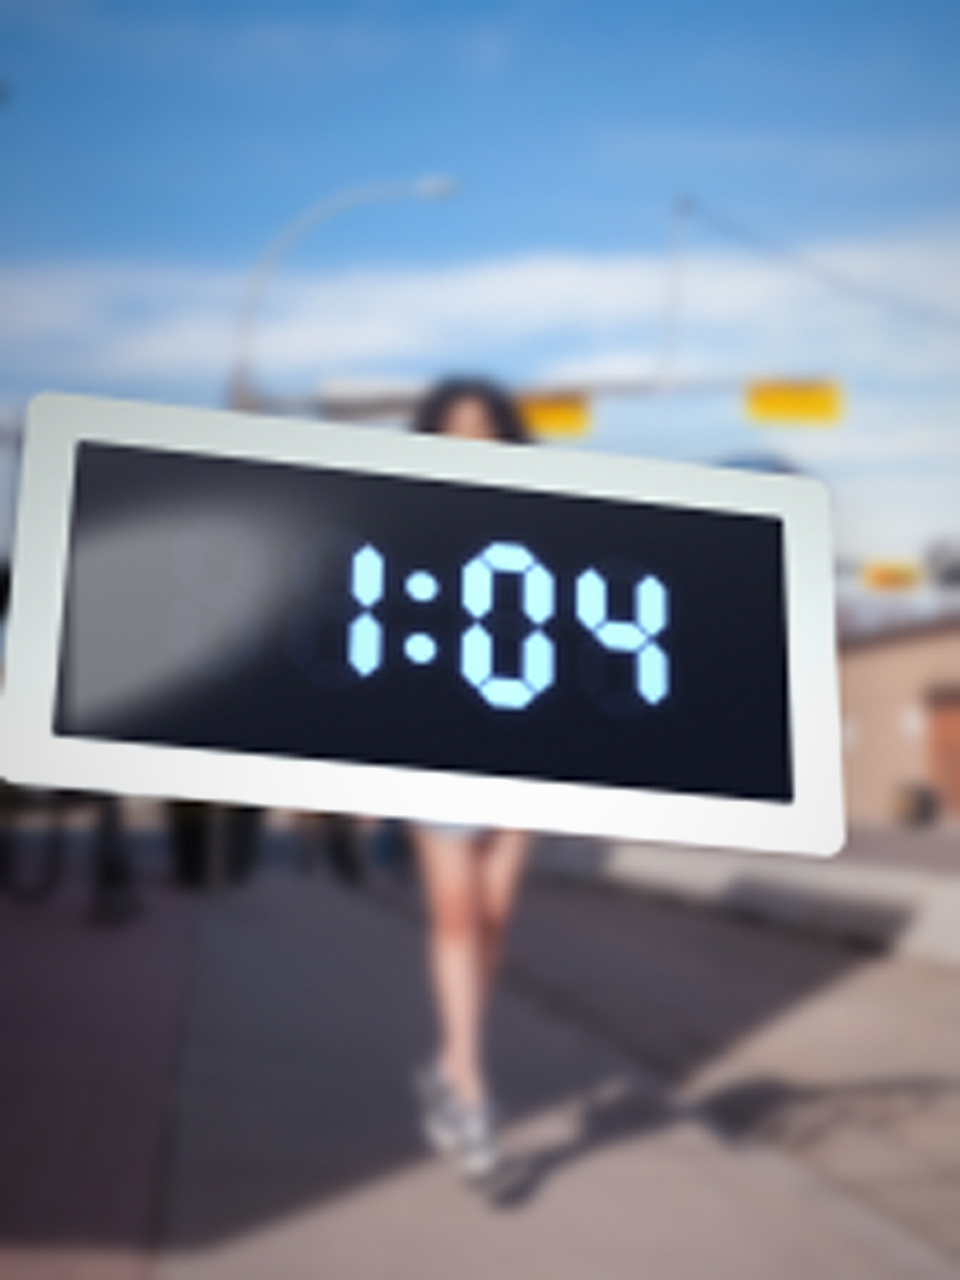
1:04
